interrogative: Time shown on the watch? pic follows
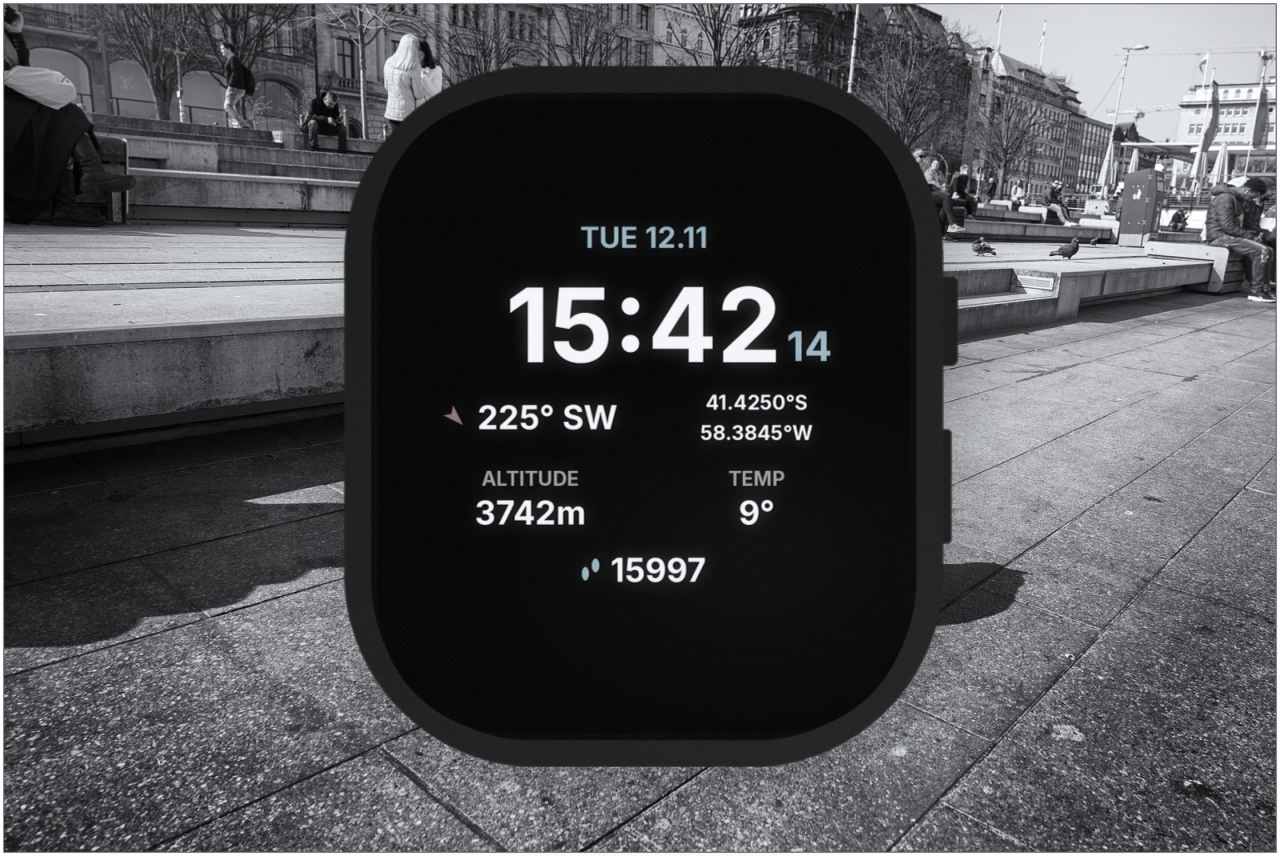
15:42:14
